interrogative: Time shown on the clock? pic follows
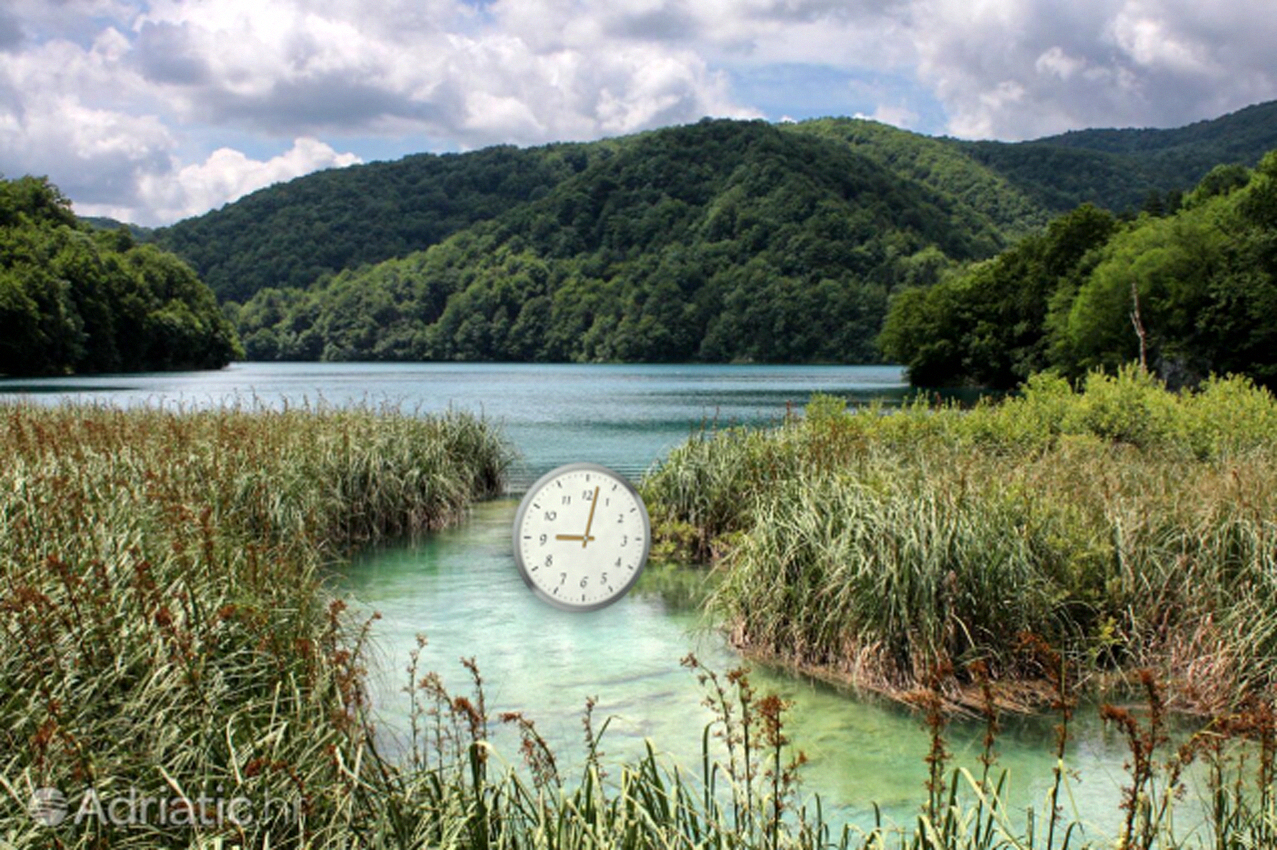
9:02
